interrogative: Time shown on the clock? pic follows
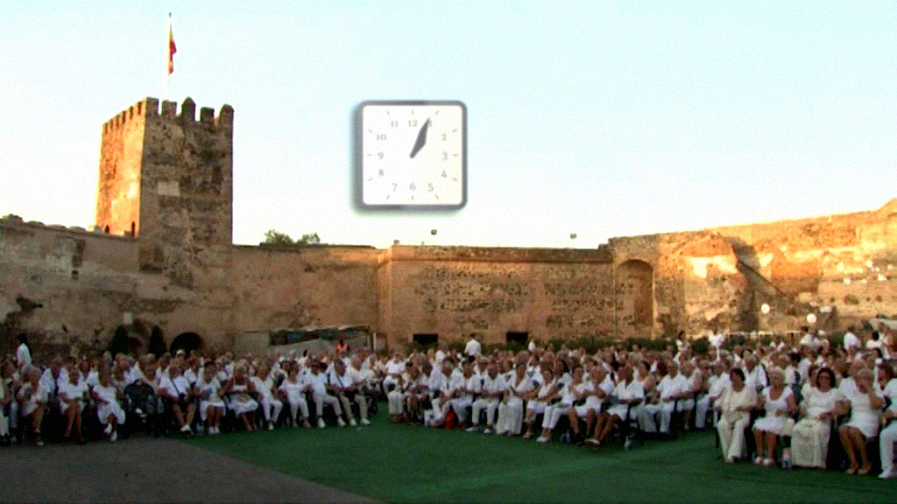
1:04
